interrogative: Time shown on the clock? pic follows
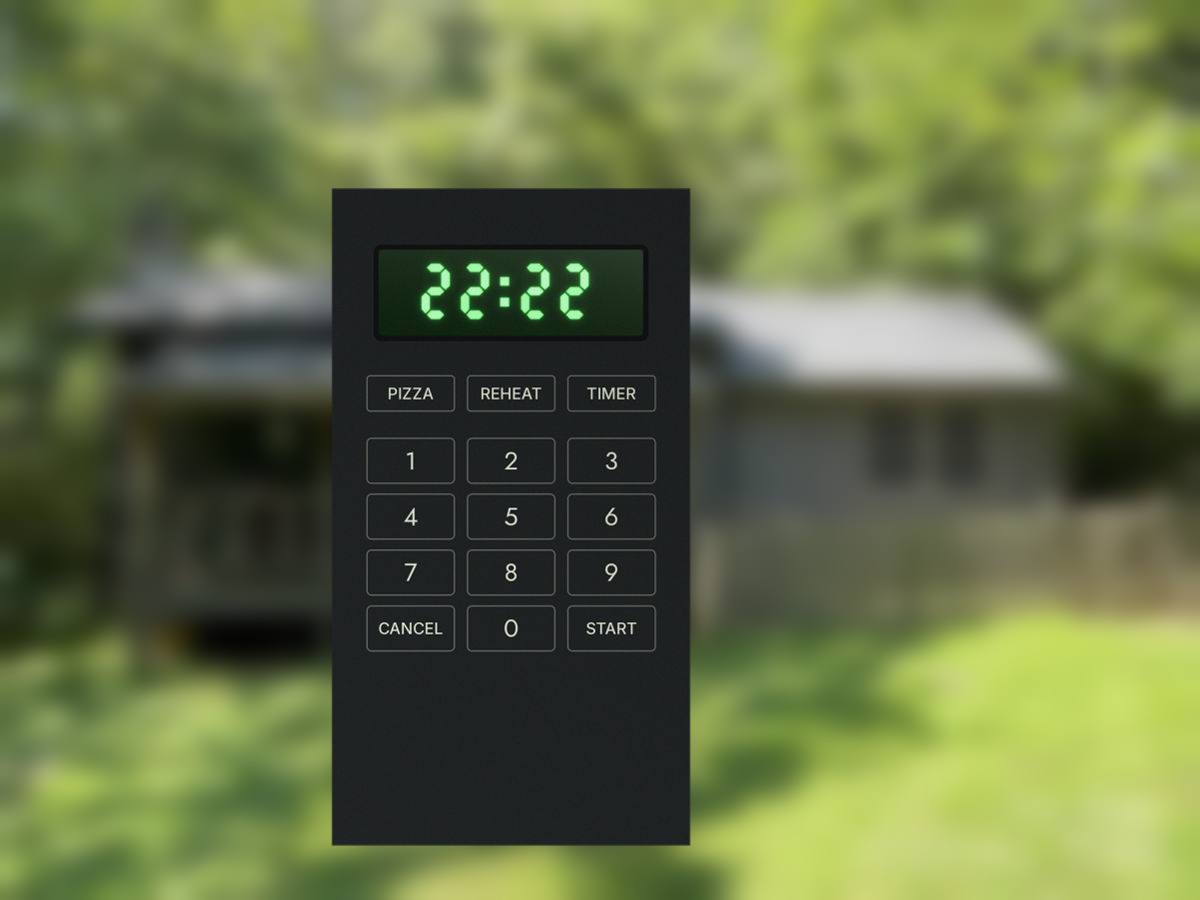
22:22
